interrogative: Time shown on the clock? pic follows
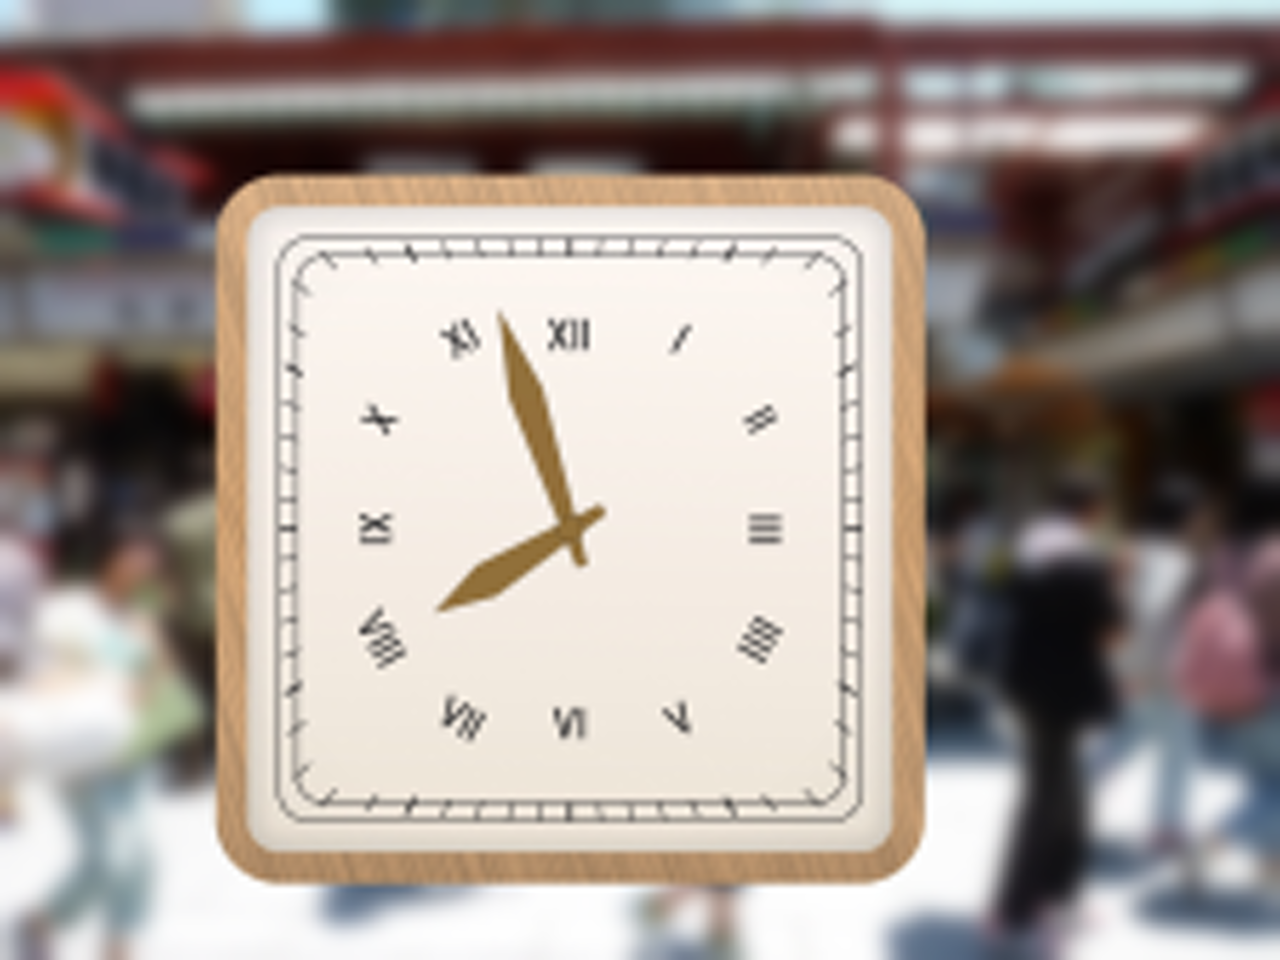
7:57
